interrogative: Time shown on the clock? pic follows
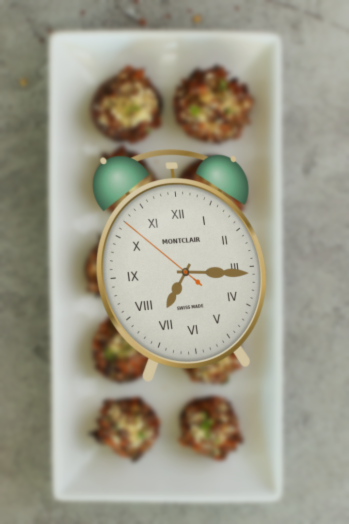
7:15:52
